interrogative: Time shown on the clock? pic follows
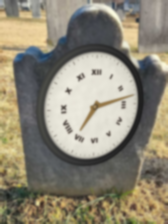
7:13
